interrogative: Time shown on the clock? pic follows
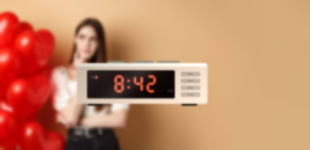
8:42
